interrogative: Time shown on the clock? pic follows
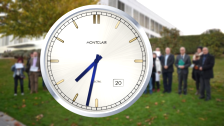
7:32
